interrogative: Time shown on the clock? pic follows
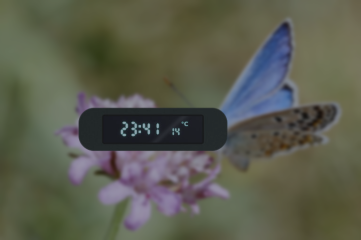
23:41
